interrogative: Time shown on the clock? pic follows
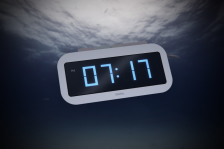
7:17
